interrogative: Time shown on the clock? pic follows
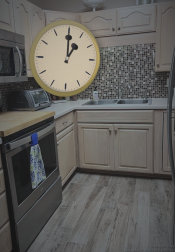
1:00
